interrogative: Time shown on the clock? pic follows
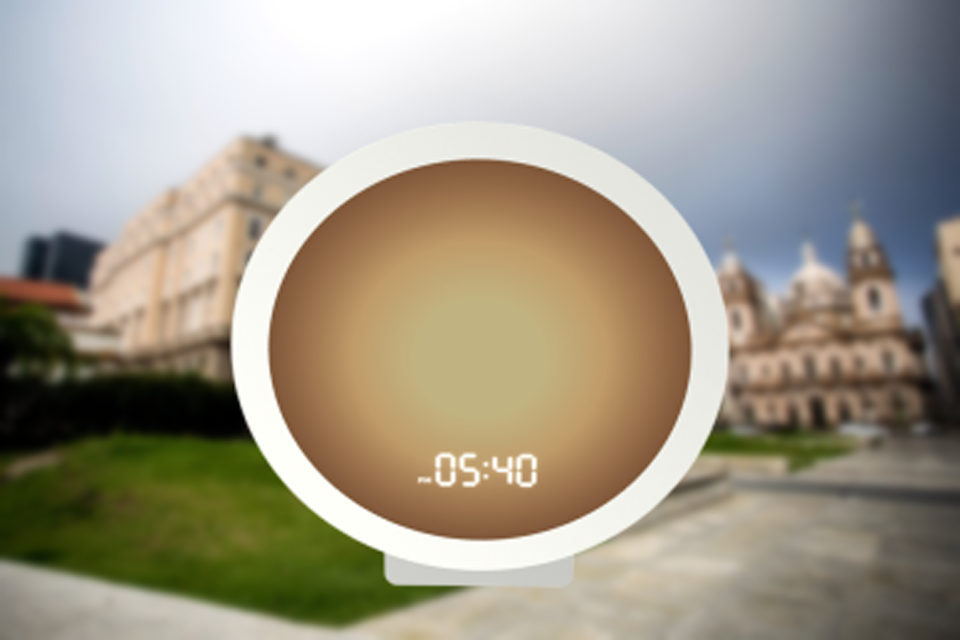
5:40
